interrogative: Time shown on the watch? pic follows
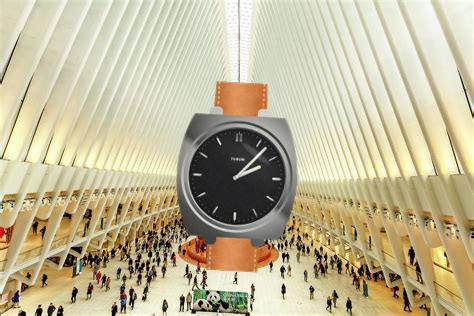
2:07
